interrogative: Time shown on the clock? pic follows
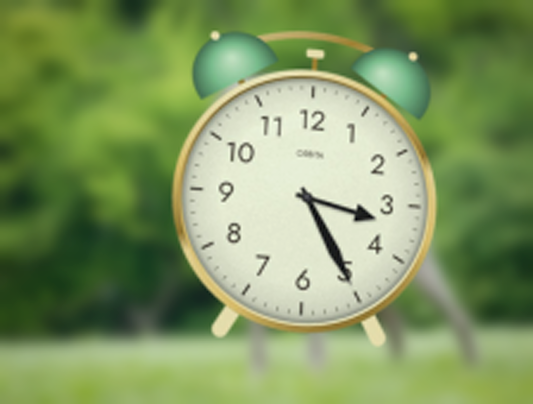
3:25
